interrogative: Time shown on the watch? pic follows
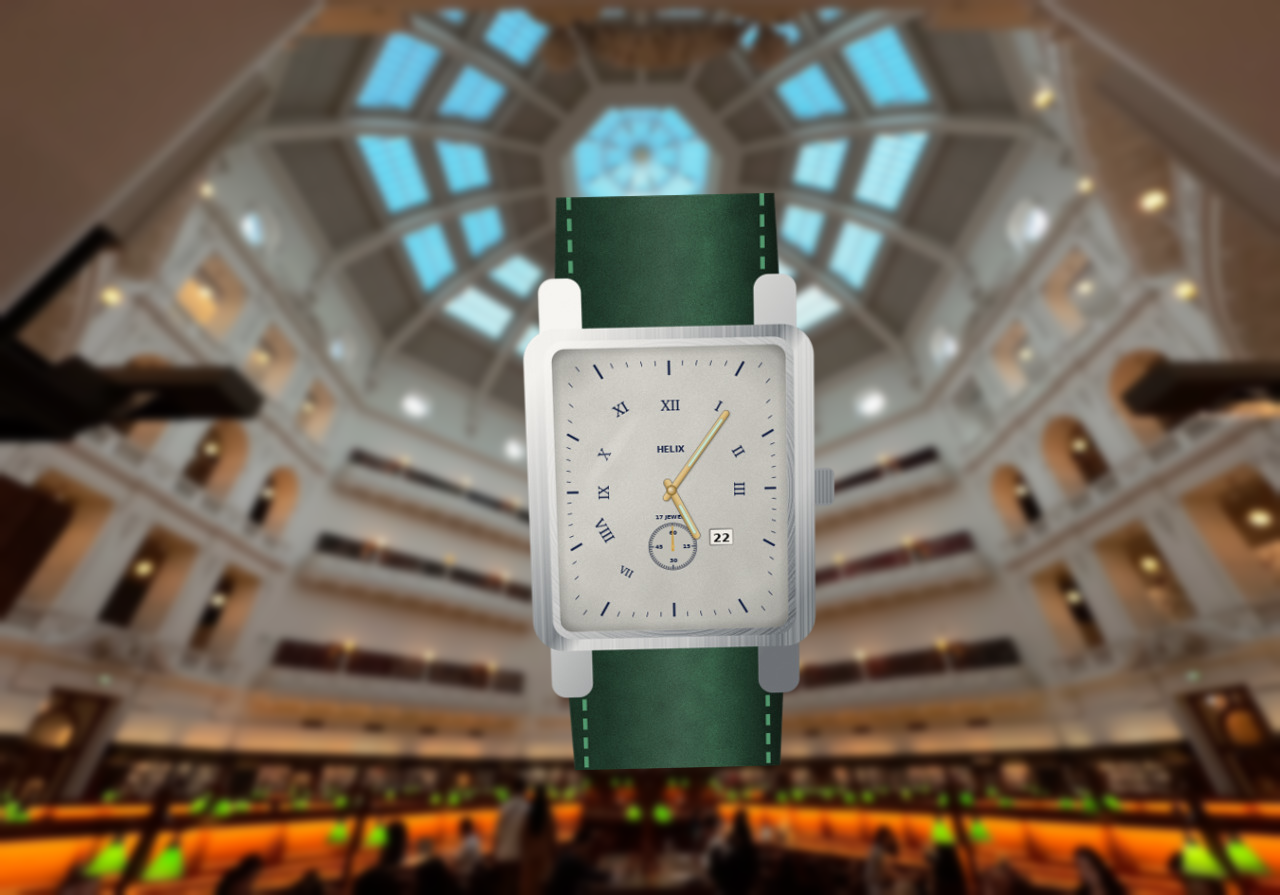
5:06
